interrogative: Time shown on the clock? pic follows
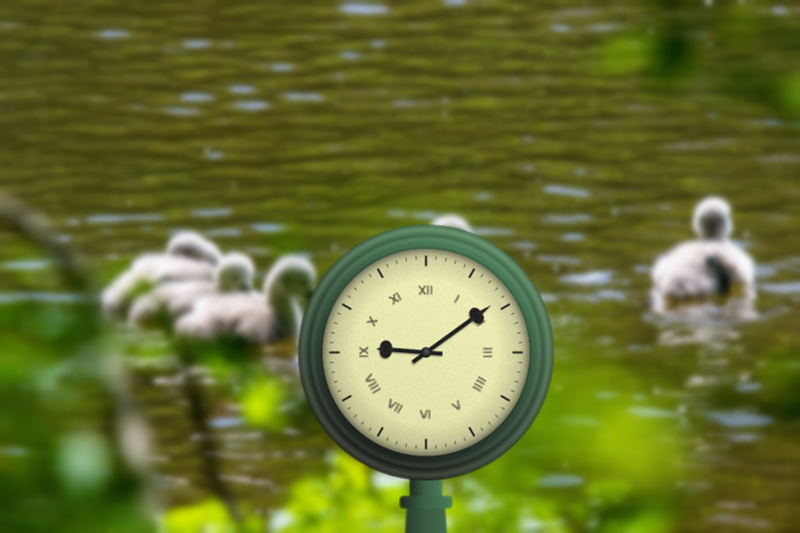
9:09
